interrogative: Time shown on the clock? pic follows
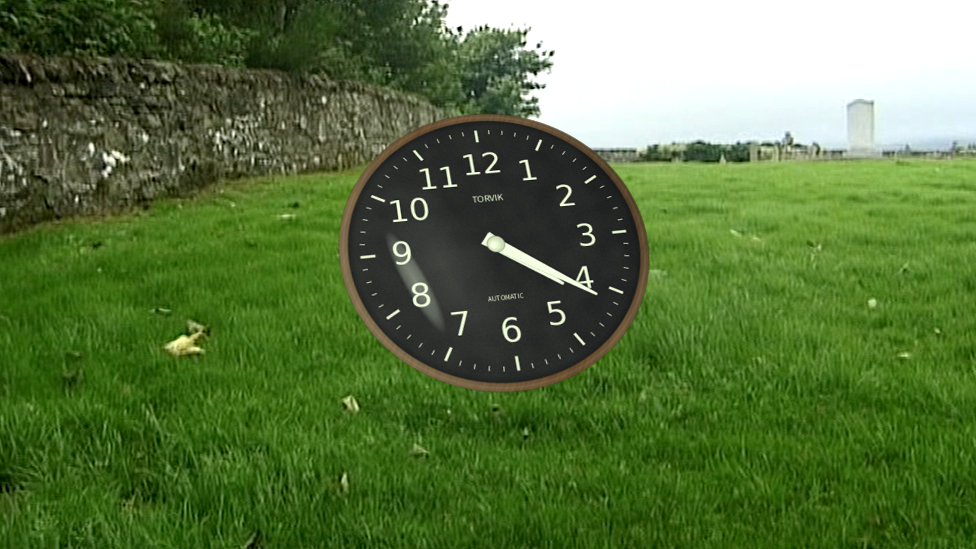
4:21
